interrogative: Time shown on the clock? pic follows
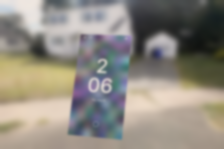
2:06
